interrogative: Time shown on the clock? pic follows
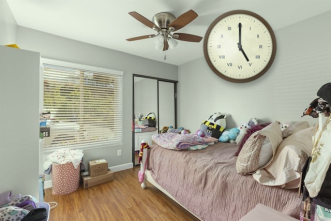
5:00
